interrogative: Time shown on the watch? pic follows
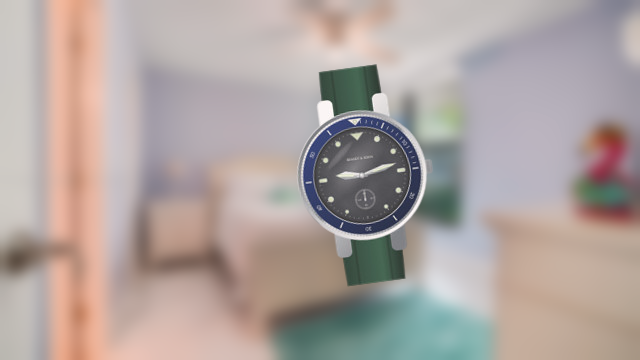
9:13
